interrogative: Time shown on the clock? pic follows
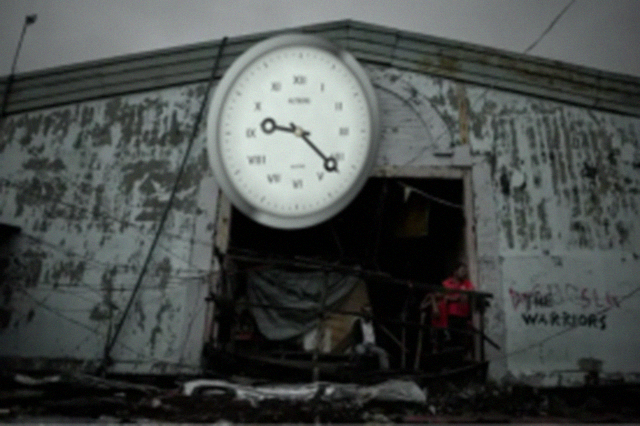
9:22
